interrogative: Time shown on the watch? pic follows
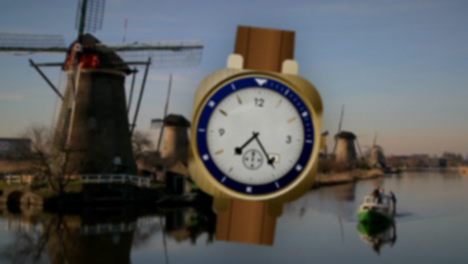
7:24
